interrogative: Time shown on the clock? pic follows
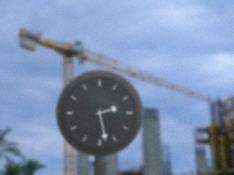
2:28
